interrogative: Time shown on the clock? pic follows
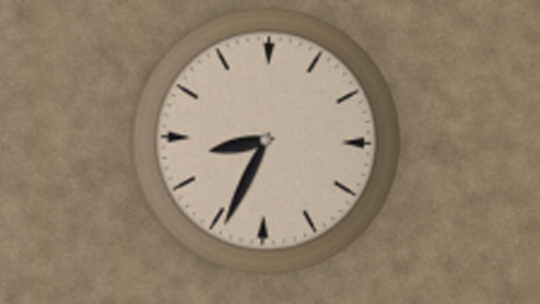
8:34
